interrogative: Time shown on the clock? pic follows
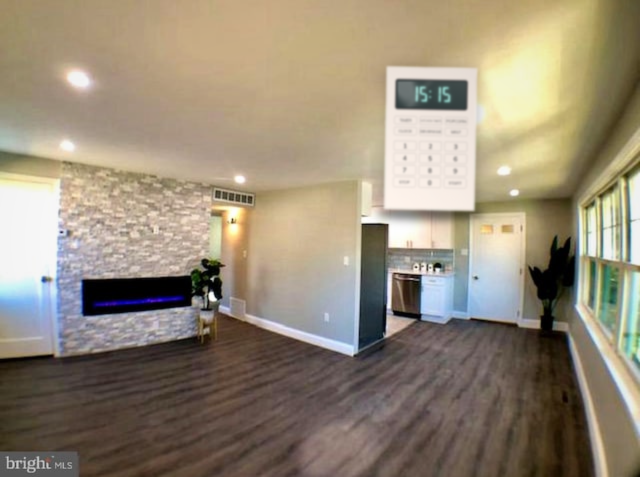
15:15
